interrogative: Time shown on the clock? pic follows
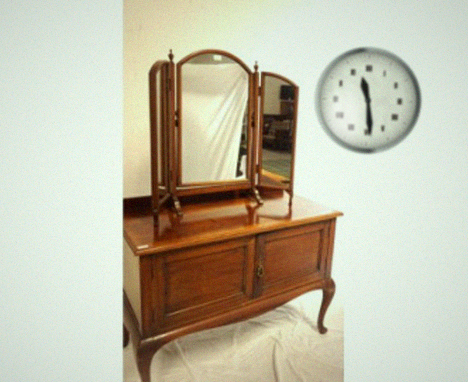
11:29
